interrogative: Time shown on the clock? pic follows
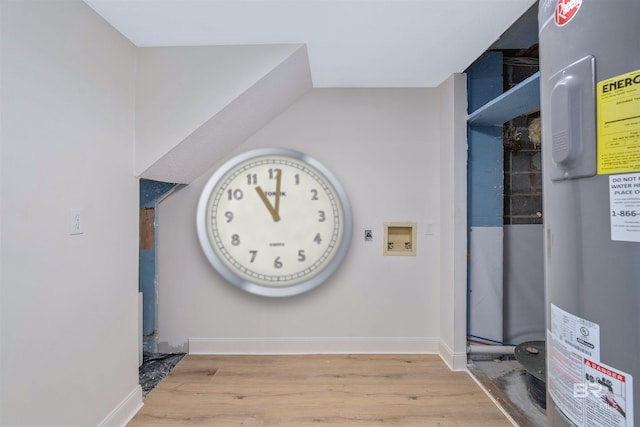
11:01
